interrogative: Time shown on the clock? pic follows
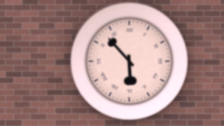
5:53
